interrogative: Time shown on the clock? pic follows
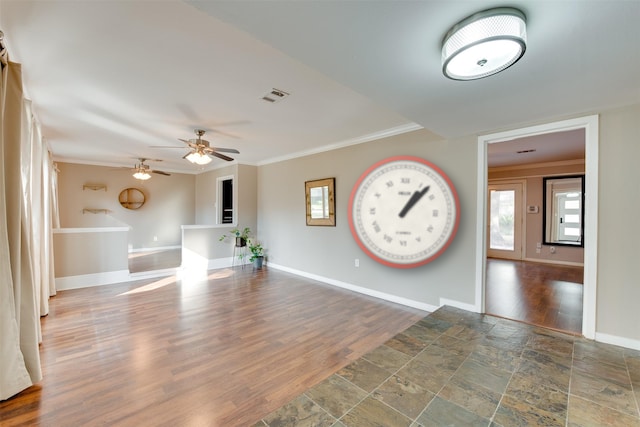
1:07
